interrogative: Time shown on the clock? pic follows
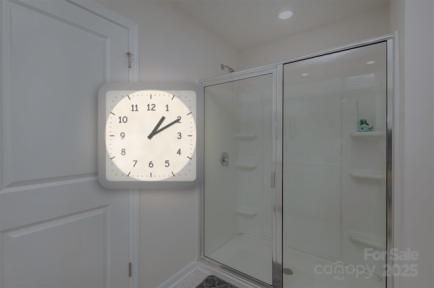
1:10
